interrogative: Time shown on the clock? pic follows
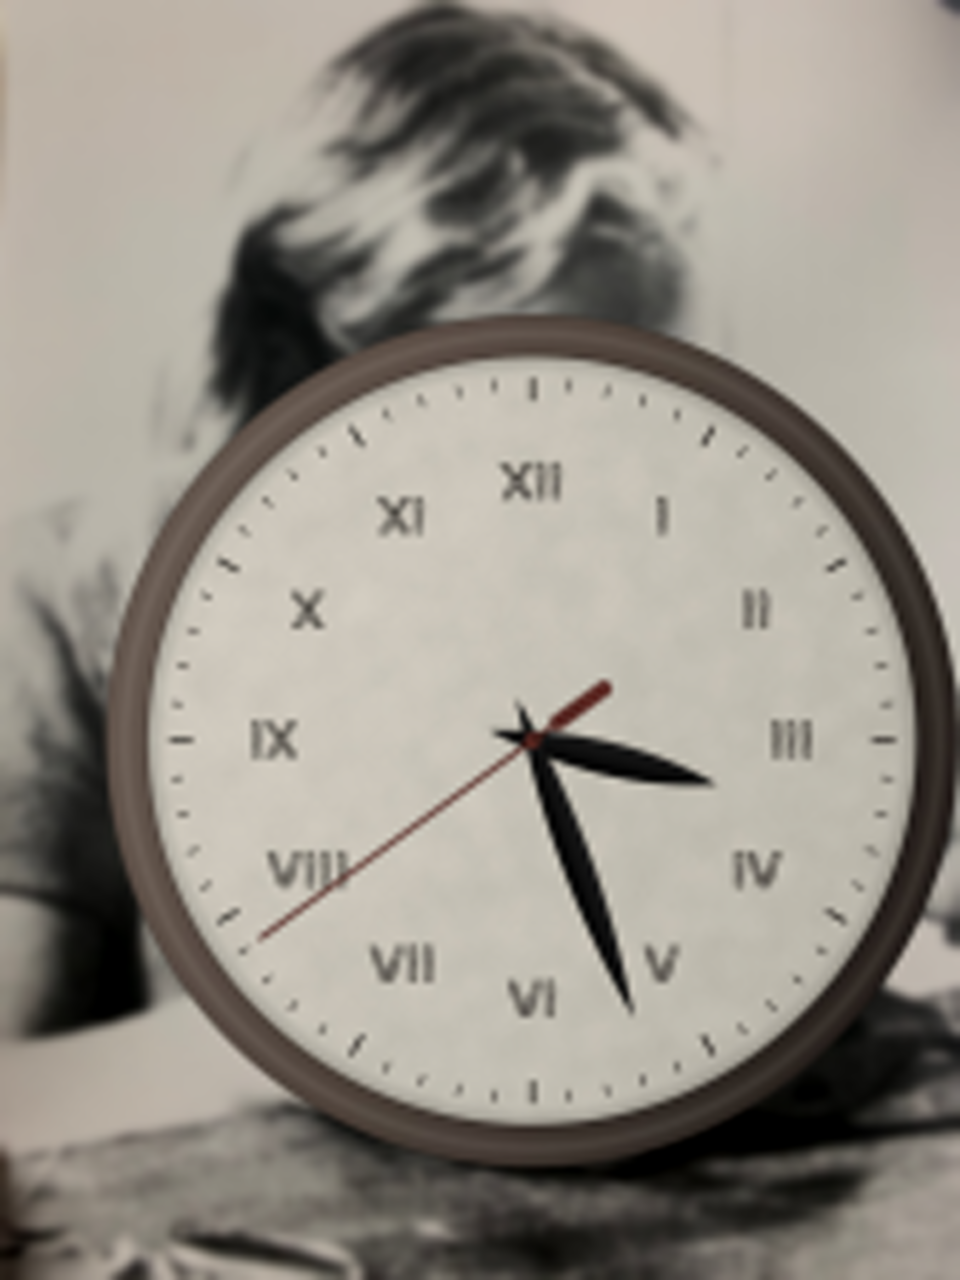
3:26:39
